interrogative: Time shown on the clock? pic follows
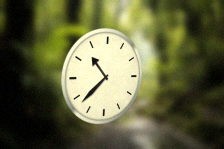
10:38
